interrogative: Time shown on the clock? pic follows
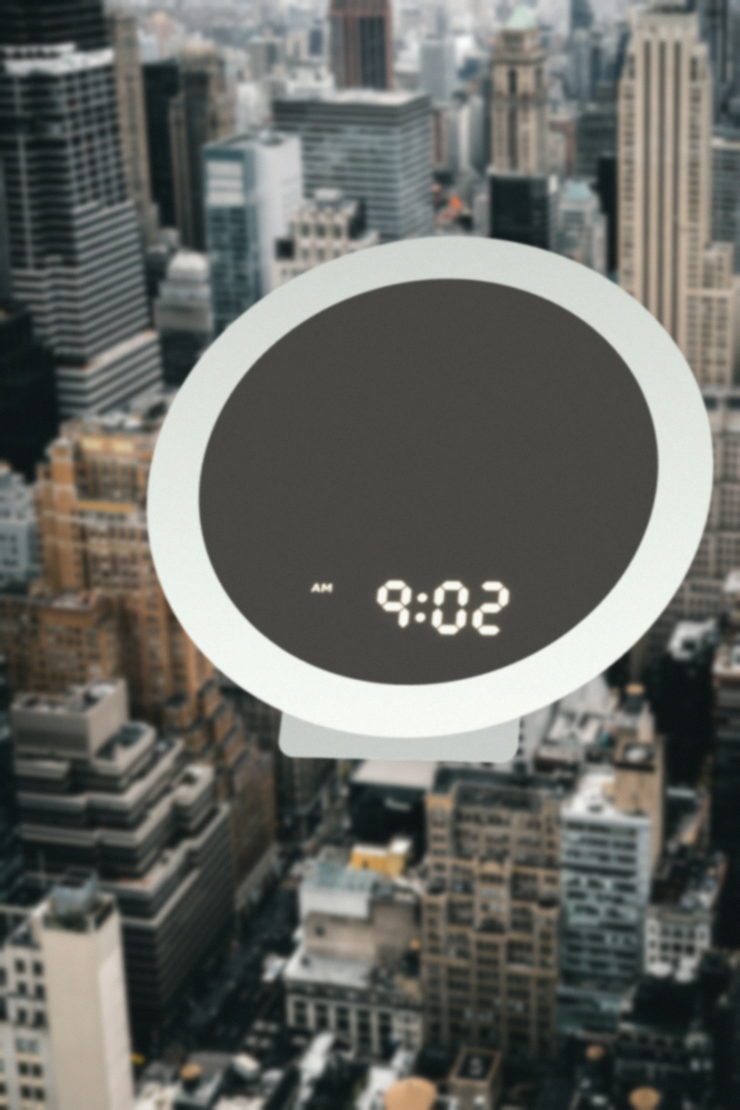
9:02
